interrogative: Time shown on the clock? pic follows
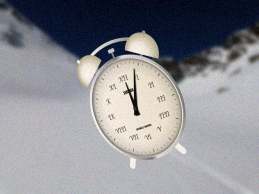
12:04
